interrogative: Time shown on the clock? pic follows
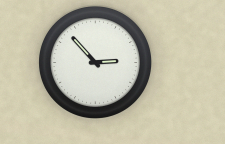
2:53
